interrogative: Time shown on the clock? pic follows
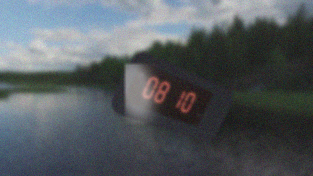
8:10
